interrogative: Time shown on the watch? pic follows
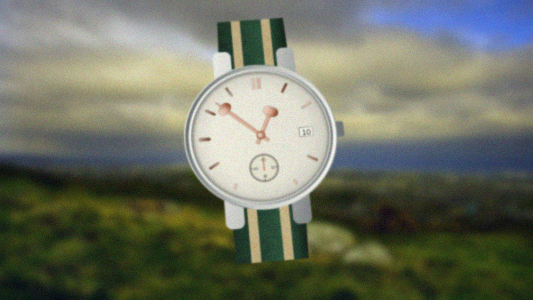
12:52
